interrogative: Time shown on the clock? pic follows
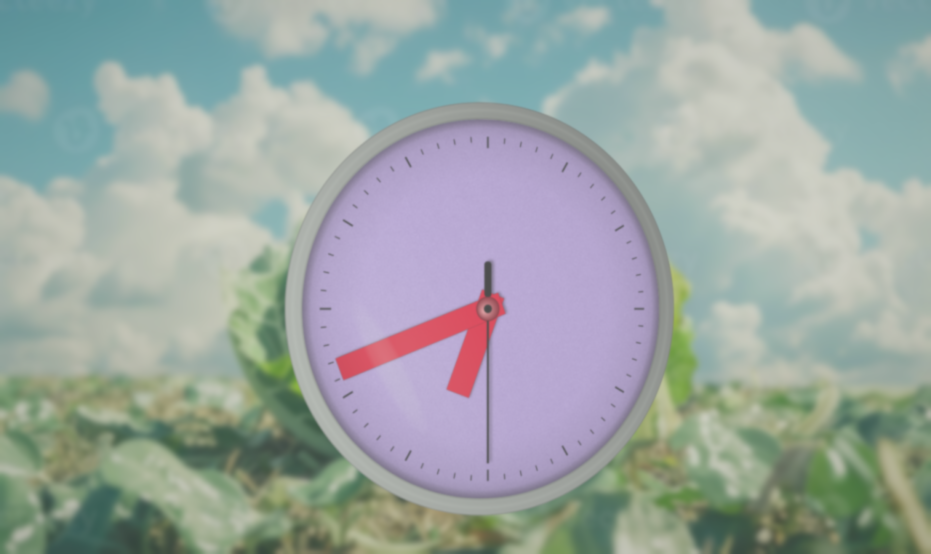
6:41:30
